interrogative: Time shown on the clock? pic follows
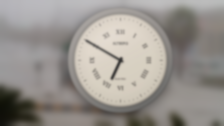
6:50
